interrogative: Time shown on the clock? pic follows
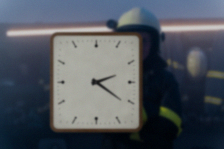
2:21
